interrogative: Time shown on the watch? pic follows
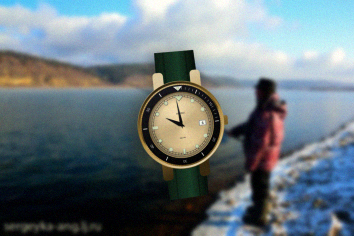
9:59
